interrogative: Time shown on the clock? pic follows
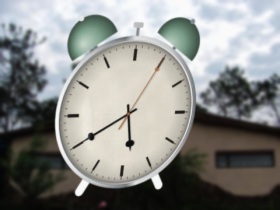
5:40:05
